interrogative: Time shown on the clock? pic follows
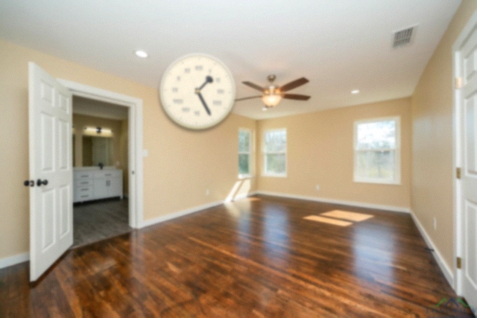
1:25
